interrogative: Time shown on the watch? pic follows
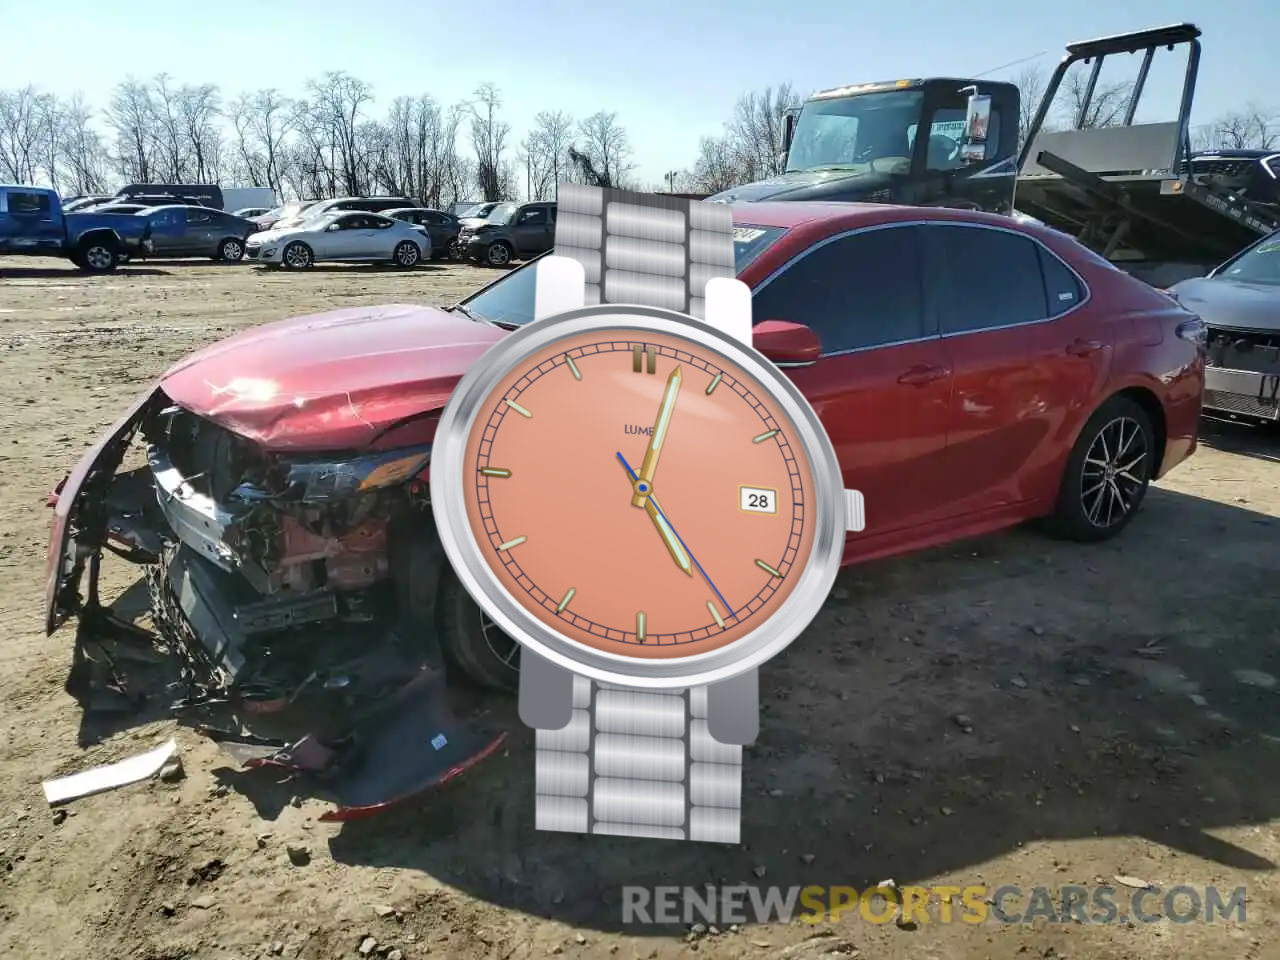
5:02:24
